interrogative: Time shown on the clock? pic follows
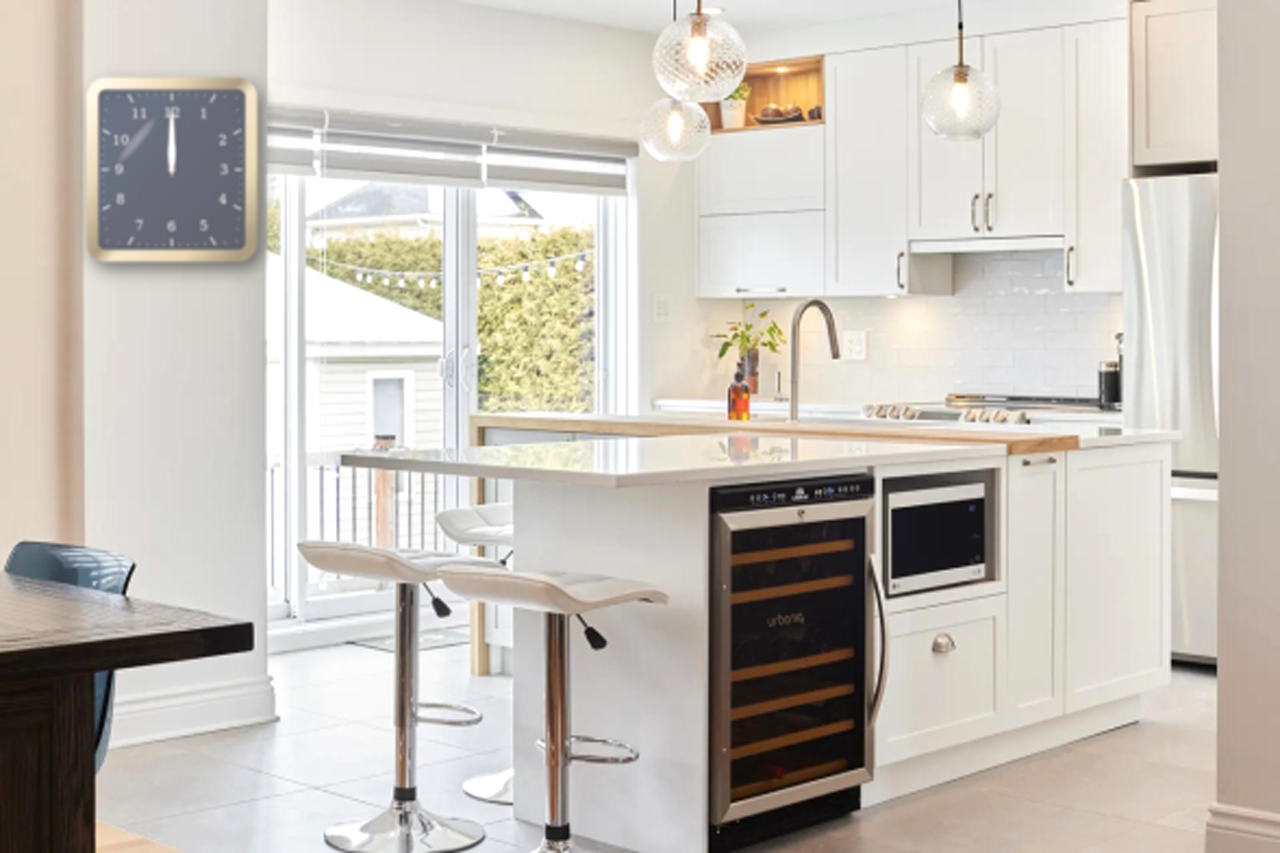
12:00
